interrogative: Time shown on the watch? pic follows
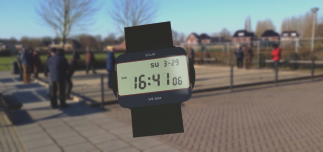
16:41:06
